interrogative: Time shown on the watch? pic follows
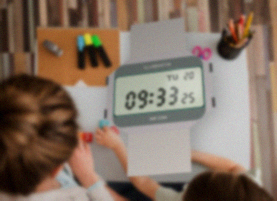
9:33
